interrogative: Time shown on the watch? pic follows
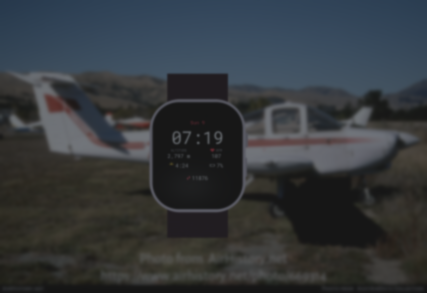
7:19
